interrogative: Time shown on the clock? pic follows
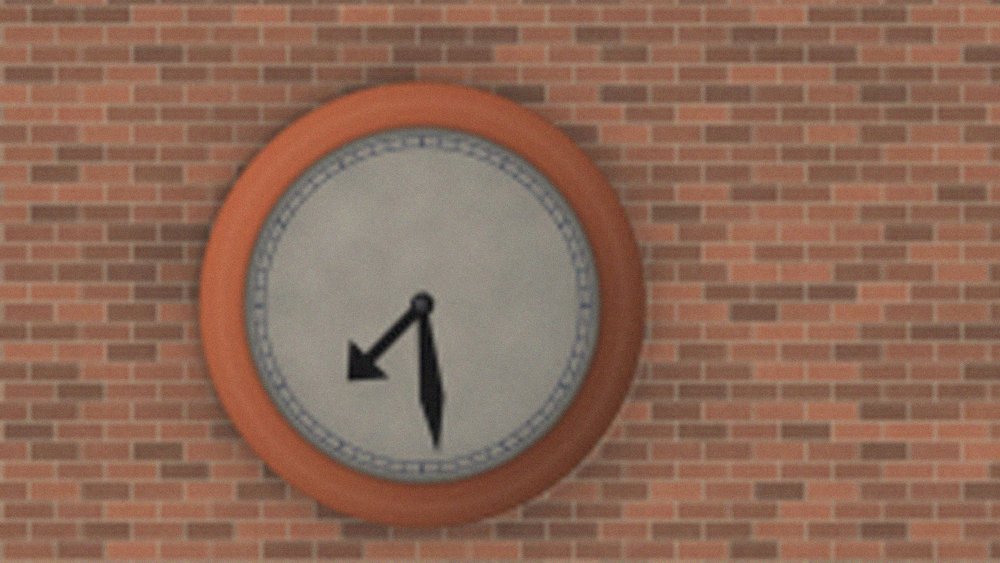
7:29
